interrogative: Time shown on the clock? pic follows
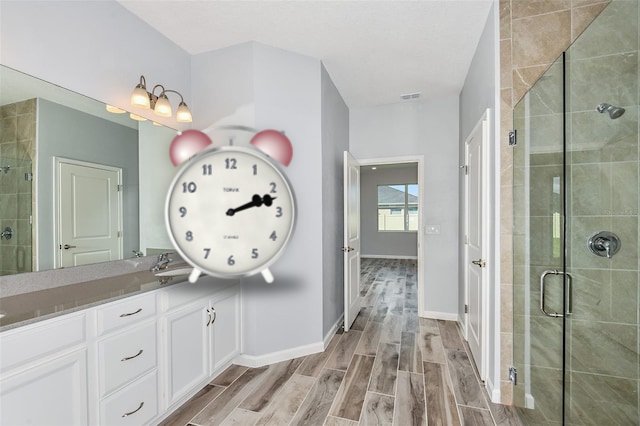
2:12
